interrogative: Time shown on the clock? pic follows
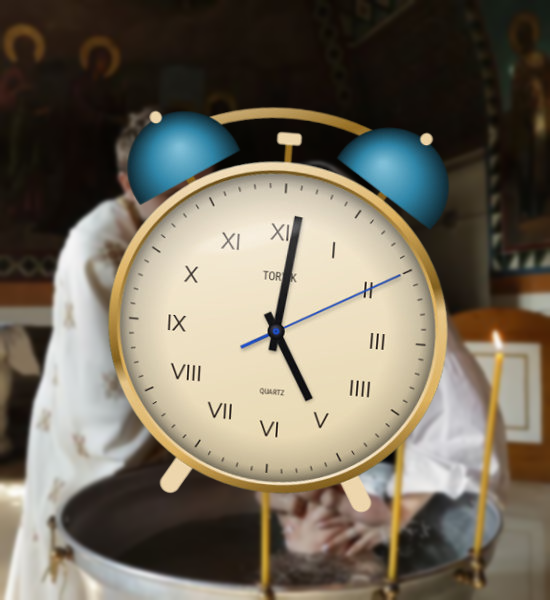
5:01:10
